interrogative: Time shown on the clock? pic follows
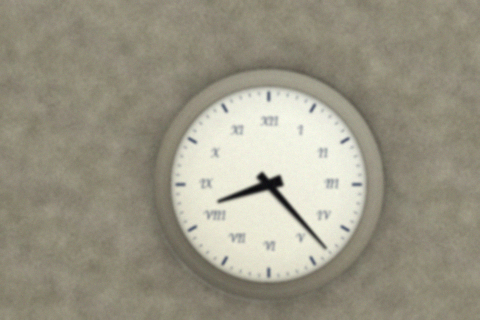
8:23
